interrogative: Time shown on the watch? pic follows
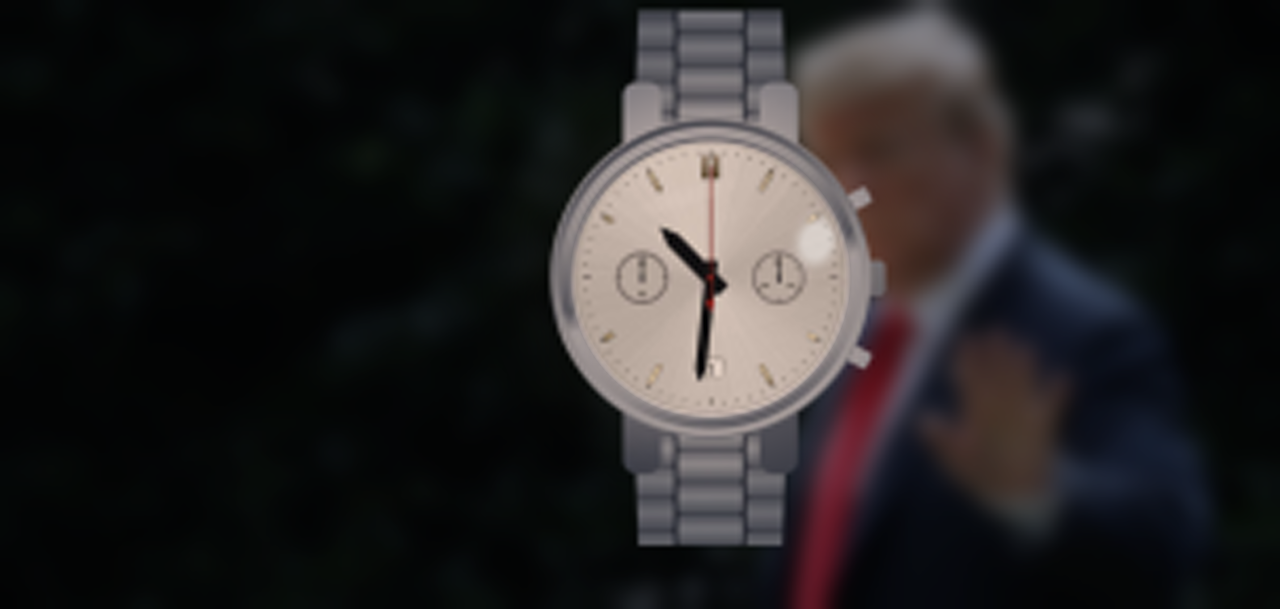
10:31
